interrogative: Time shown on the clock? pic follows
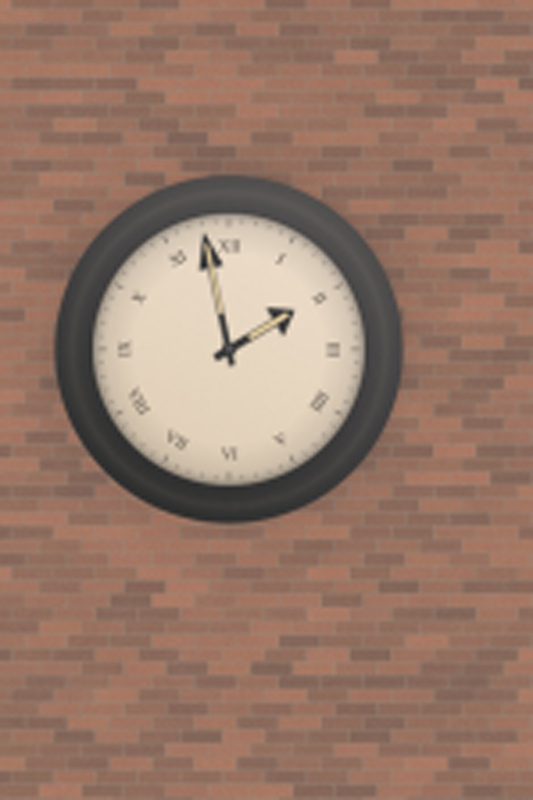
1:58
